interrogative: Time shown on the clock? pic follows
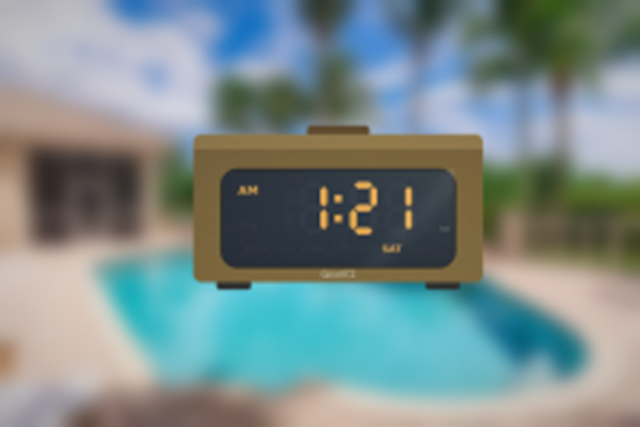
1:21
